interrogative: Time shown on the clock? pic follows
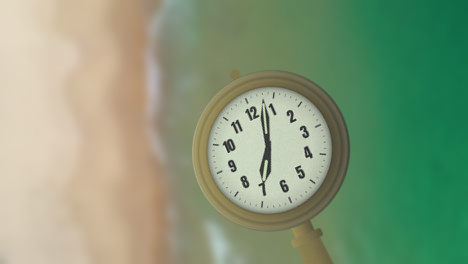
7:03
